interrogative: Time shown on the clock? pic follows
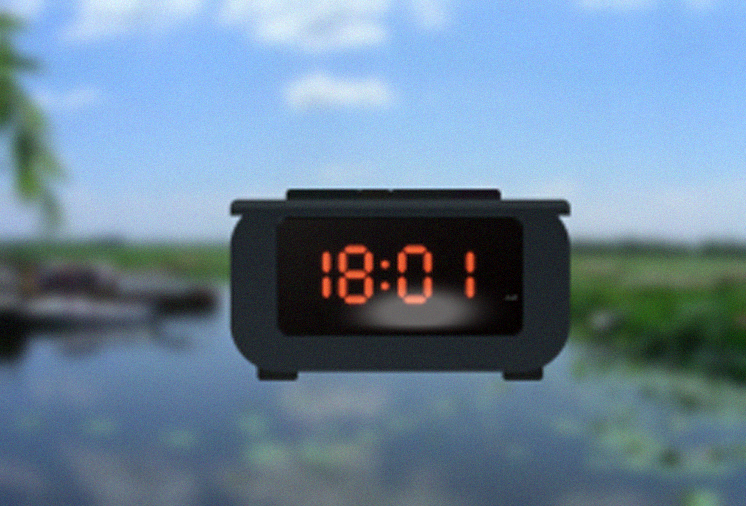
18:01
